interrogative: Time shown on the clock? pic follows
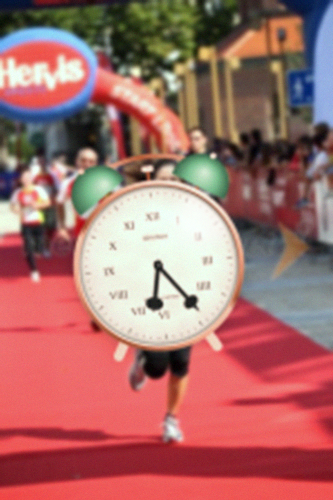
6:24
